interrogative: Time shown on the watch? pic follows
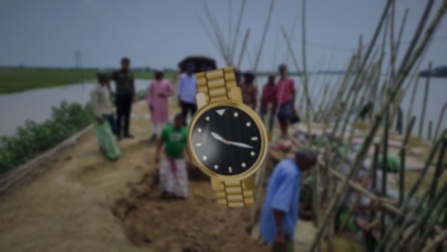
10:18
